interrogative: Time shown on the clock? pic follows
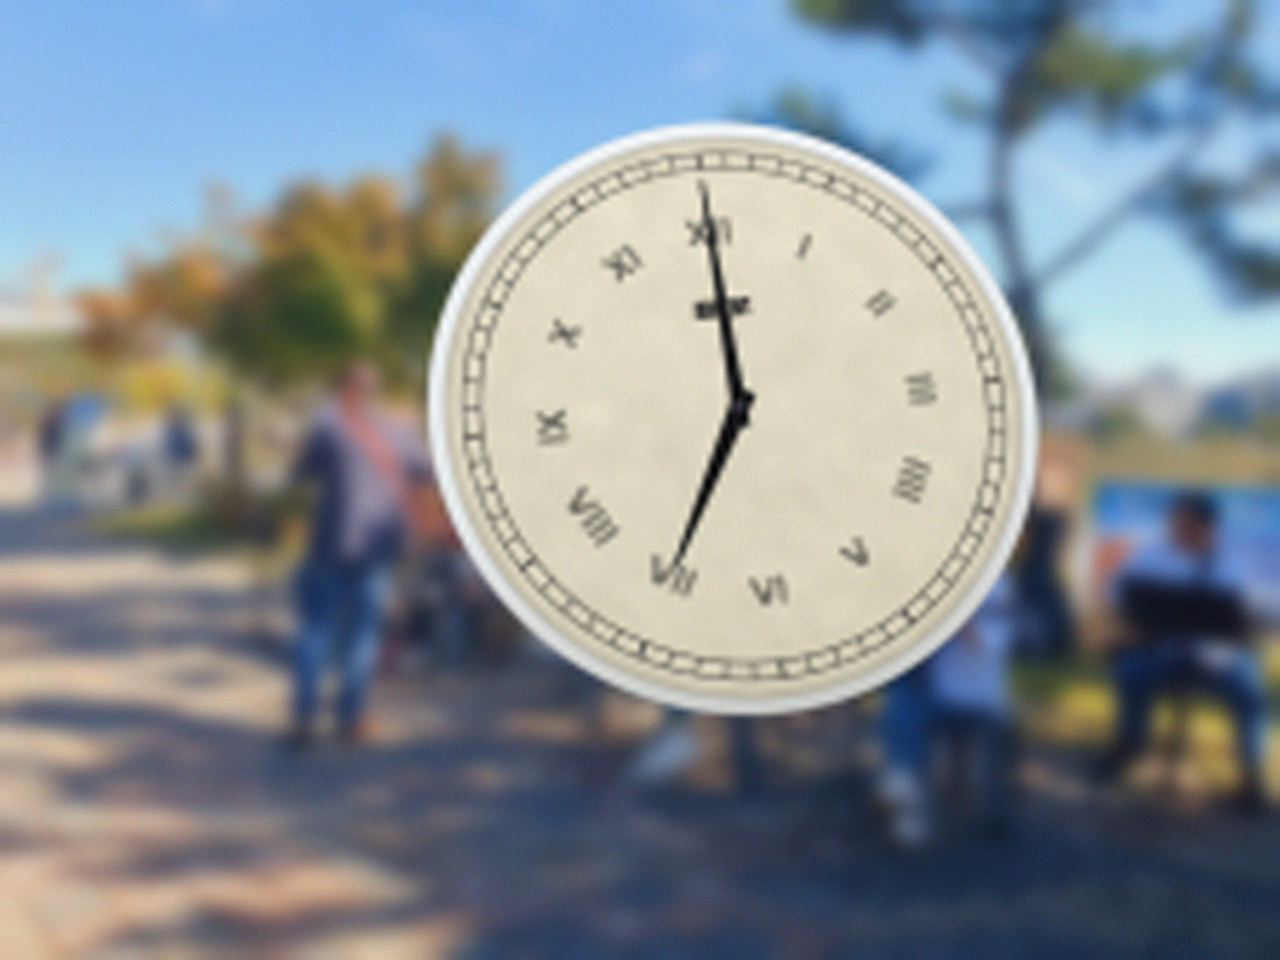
7:00
